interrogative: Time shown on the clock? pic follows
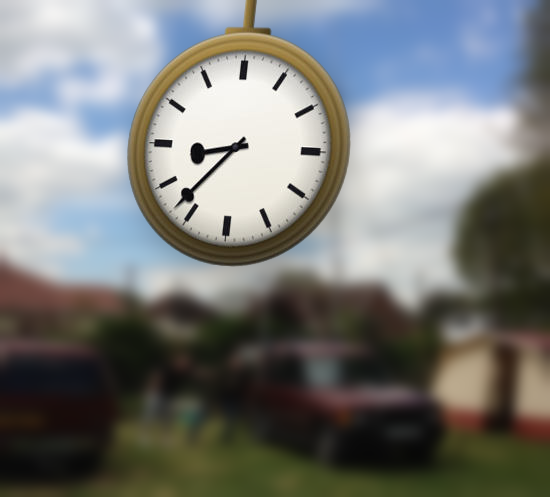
8:37
